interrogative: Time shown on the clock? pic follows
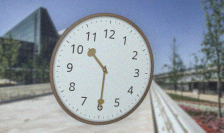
10:30
